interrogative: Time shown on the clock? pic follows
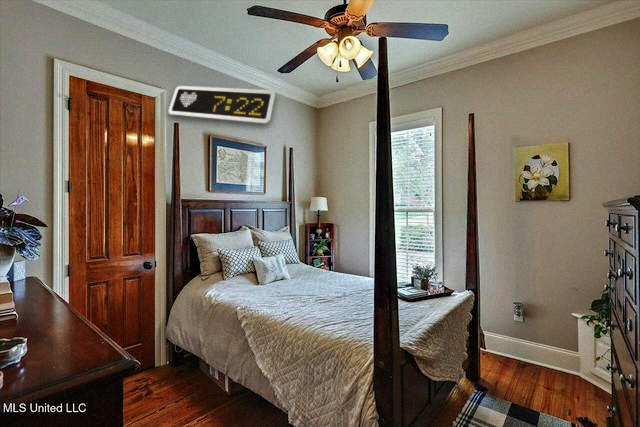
7:22
